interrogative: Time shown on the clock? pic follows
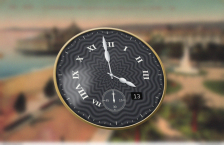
3:59
